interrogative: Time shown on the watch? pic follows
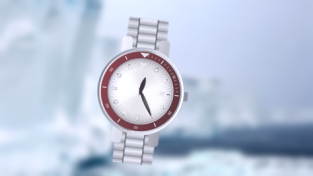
12:25
